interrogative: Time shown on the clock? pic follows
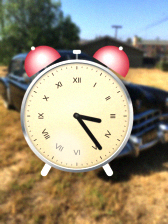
3:24
